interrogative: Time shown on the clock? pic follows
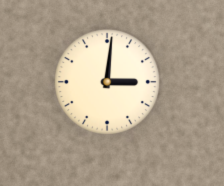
3:01
